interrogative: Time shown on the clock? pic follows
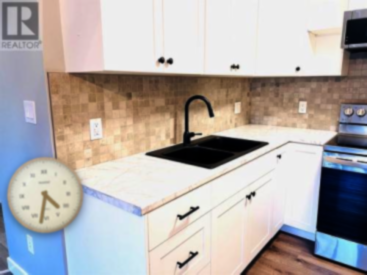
4:32
